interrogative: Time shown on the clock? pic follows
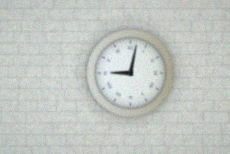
9:02
